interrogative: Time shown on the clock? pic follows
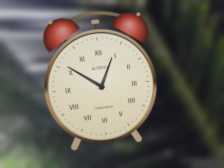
12:51
